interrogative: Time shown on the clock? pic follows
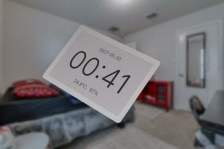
0:41
